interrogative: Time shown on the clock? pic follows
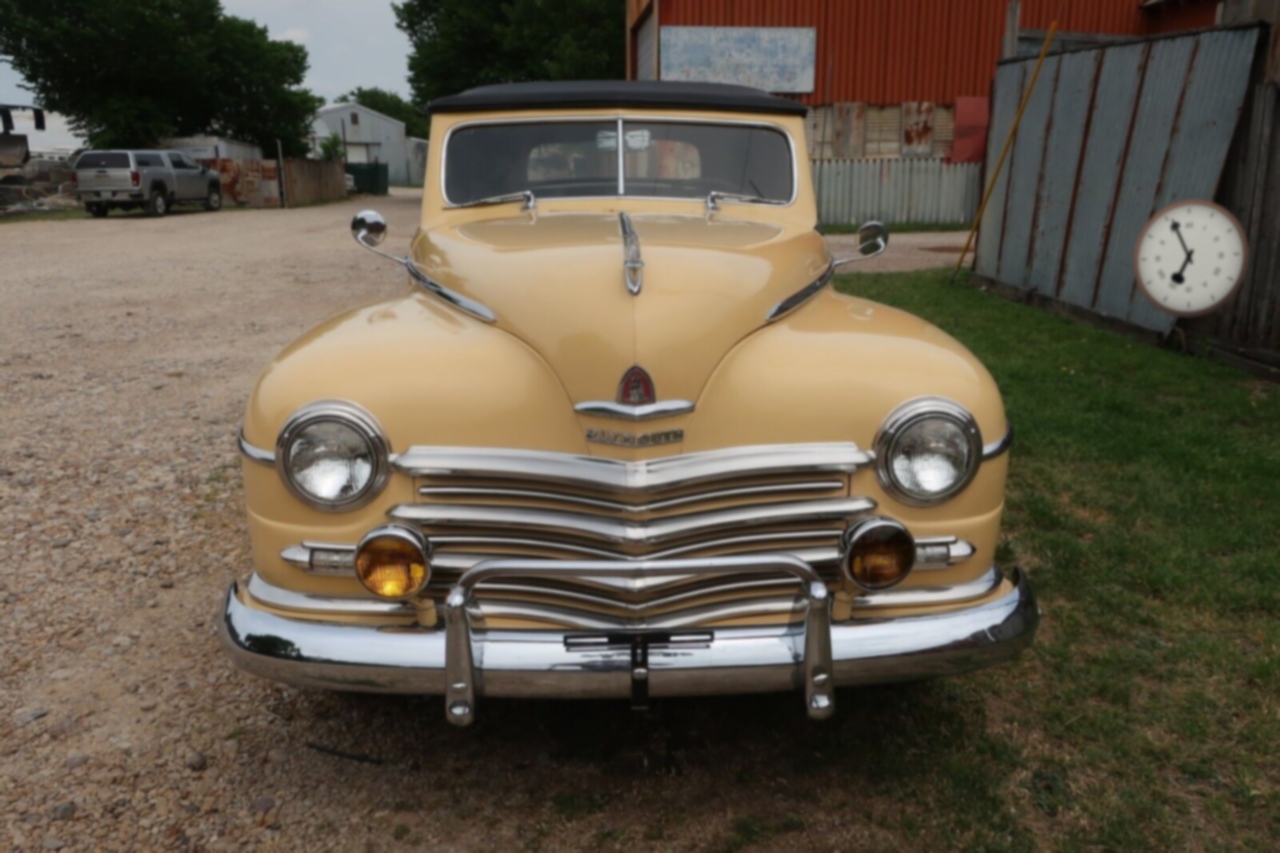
6:56
